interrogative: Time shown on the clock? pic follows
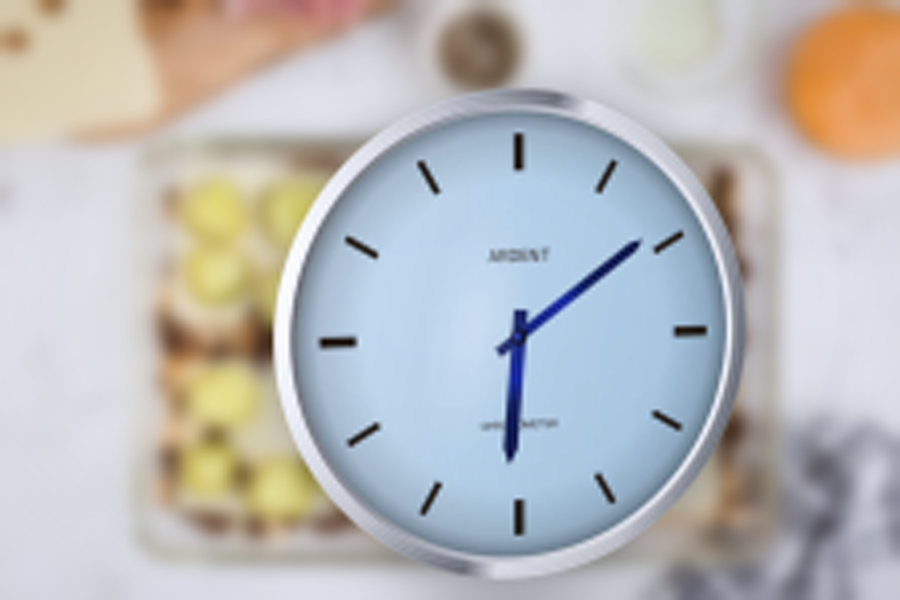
6:09
